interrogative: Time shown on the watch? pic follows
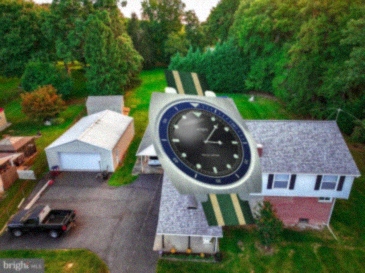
3:07
